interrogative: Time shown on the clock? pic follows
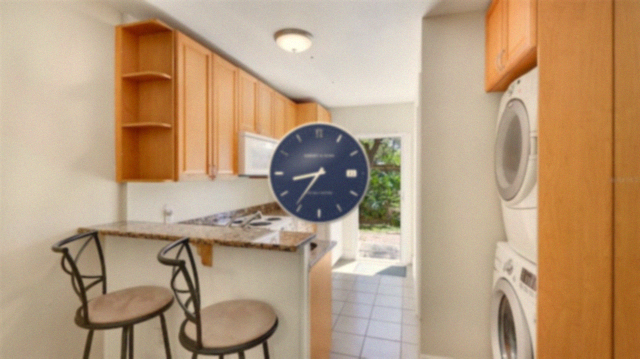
8:36
